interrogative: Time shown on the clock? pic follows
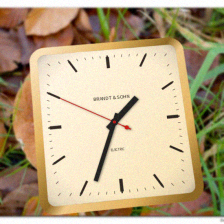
1:33:50
